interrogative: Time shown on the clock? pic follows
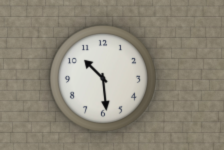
10:29
